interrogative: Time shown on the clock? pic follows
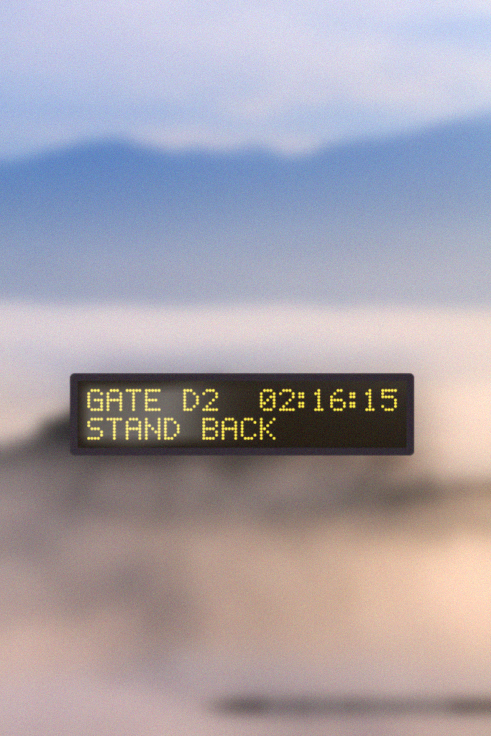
2:16:15
